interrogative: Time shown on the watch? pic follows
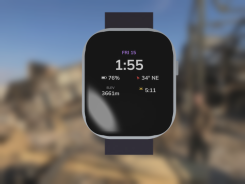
1:55
